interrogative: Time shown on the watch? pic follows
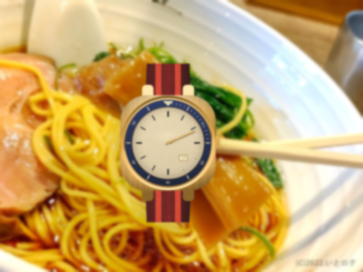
2:11
